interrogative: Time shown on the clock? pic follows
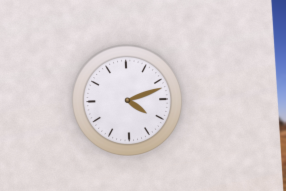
4:12
